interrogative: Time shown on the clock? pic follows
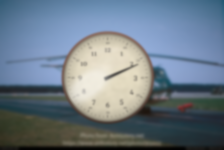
2:11
